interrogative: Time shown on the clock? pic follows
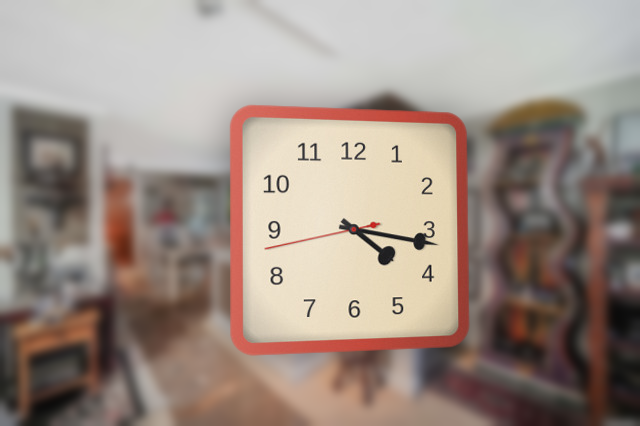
4:16:43
